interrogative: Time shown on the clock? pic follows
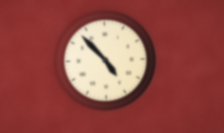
4:53
